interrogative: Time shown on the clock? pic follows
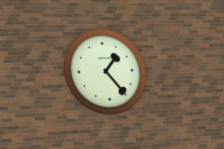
1:24
